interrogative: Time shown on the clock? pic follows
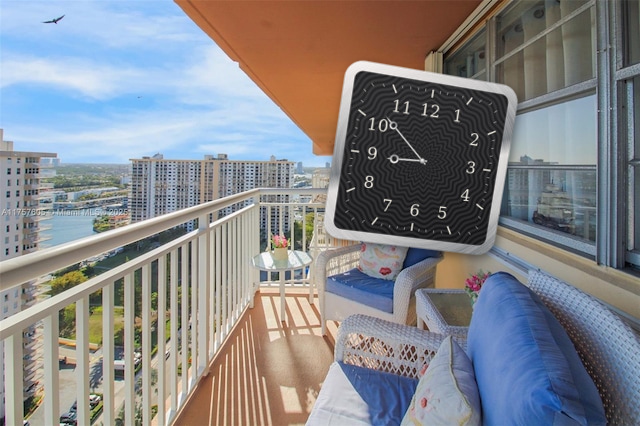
8:52
